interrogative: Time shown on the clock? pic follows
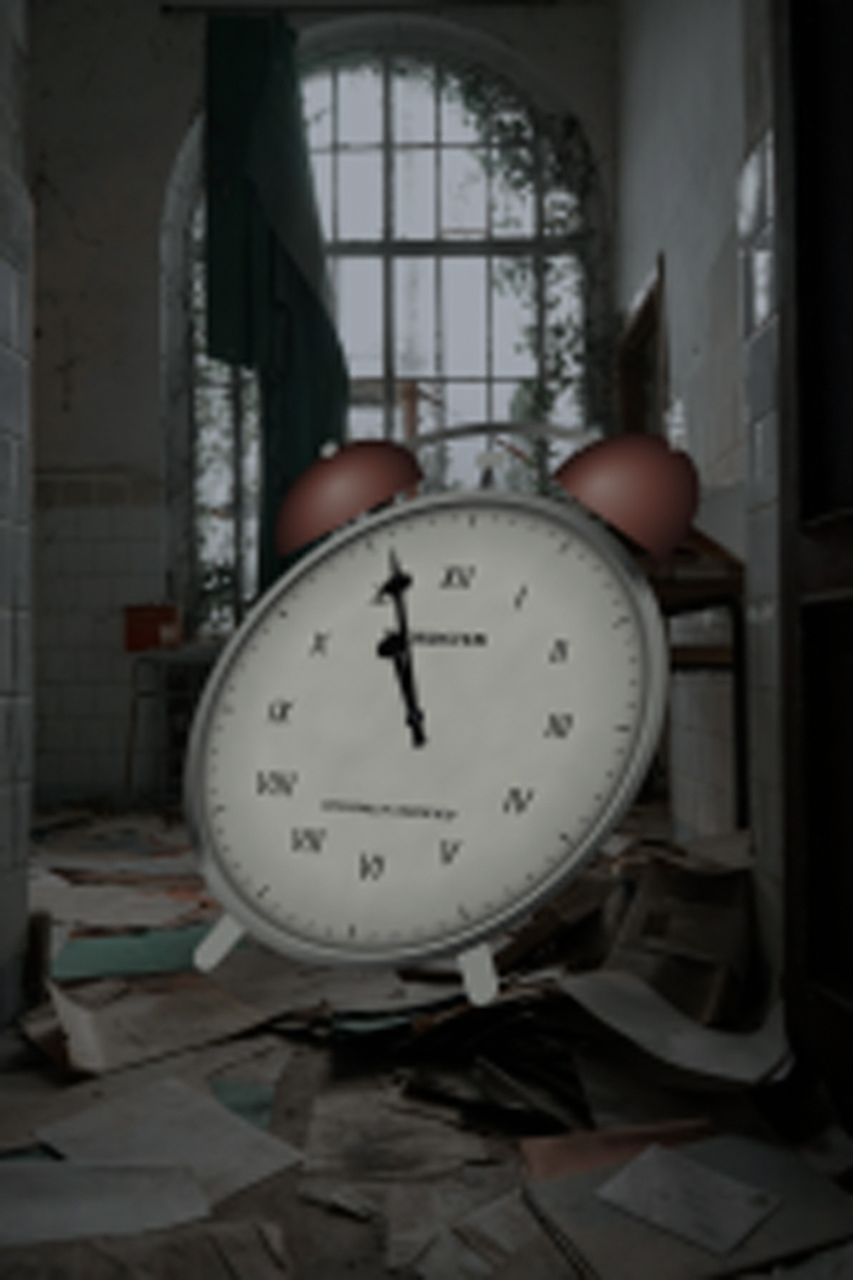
10:56
